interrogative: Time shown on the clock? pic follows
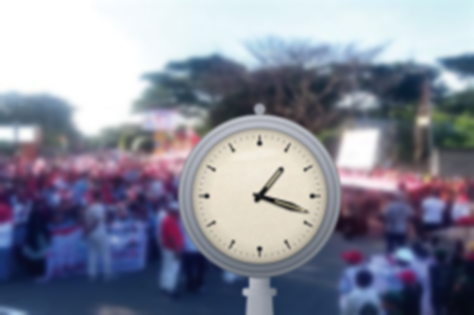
1:18
